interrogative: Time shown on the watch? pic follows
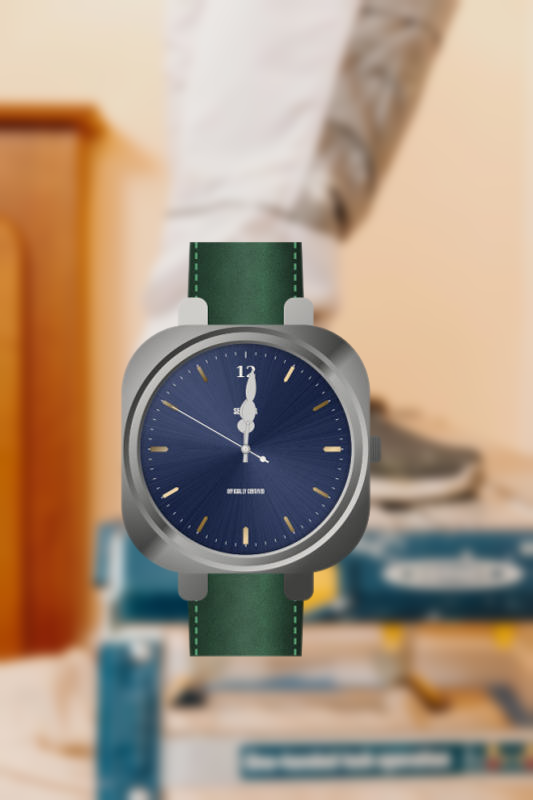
12:00:50
